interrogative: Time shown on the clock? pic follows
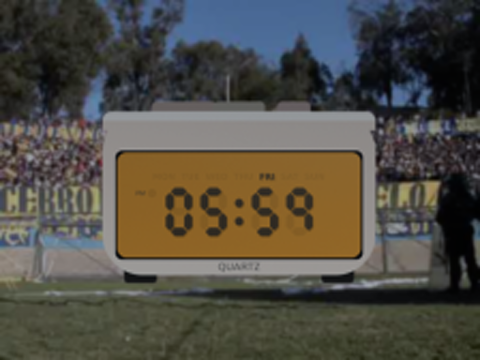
5:59
